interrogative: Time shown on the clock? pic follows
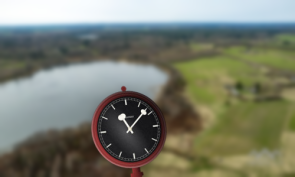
11:08
